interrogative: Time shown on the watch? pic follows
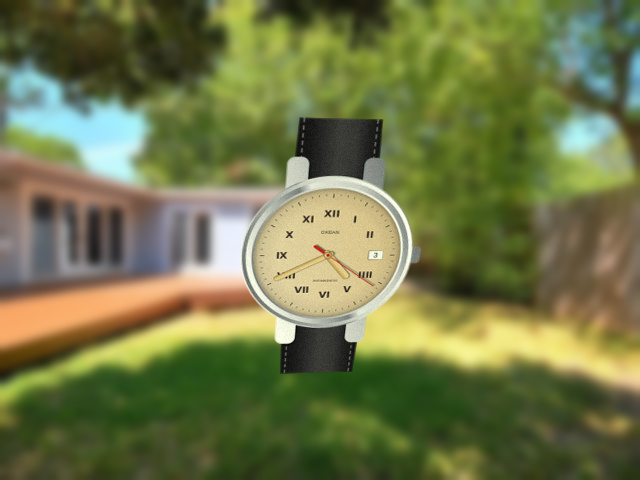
4:40:21
